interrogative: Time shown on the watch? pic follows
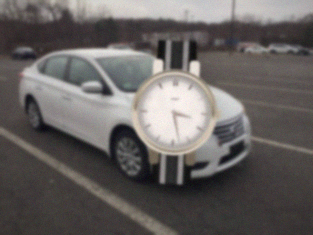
3:28
